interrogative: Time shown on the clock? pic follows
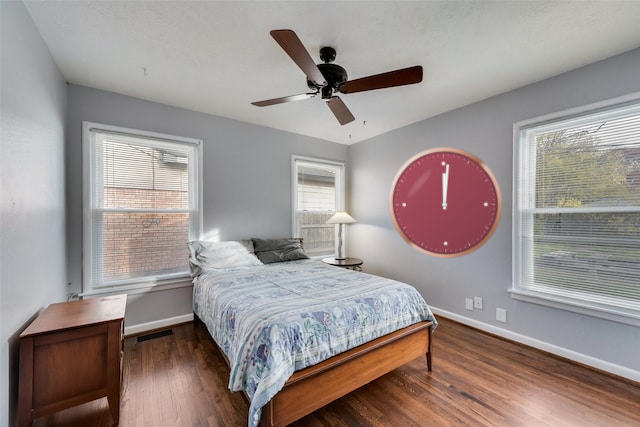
12:01
